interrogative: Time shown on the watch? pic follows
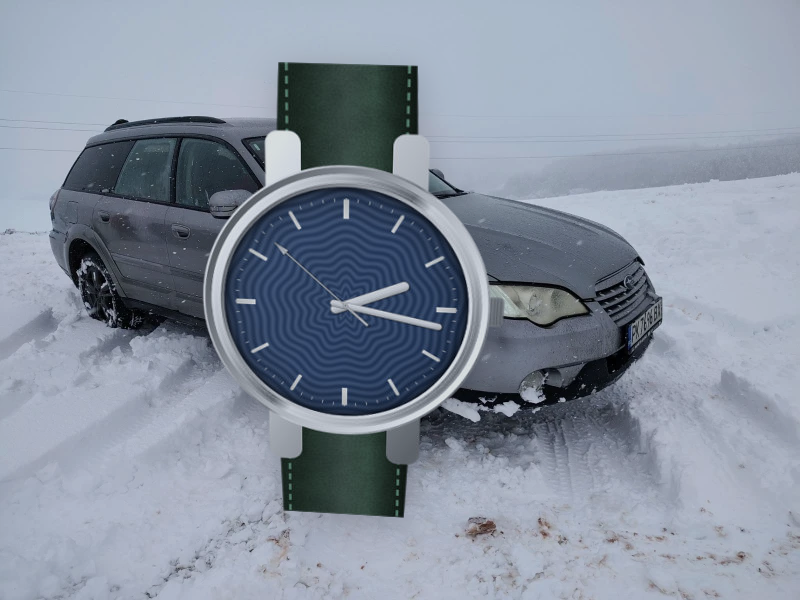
2:16:52
